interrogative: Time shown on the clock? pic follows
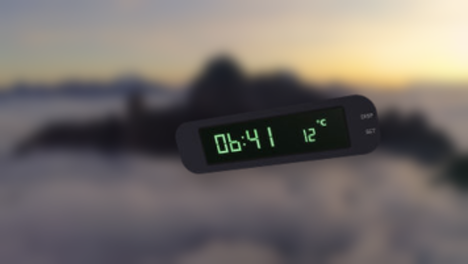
6:41
